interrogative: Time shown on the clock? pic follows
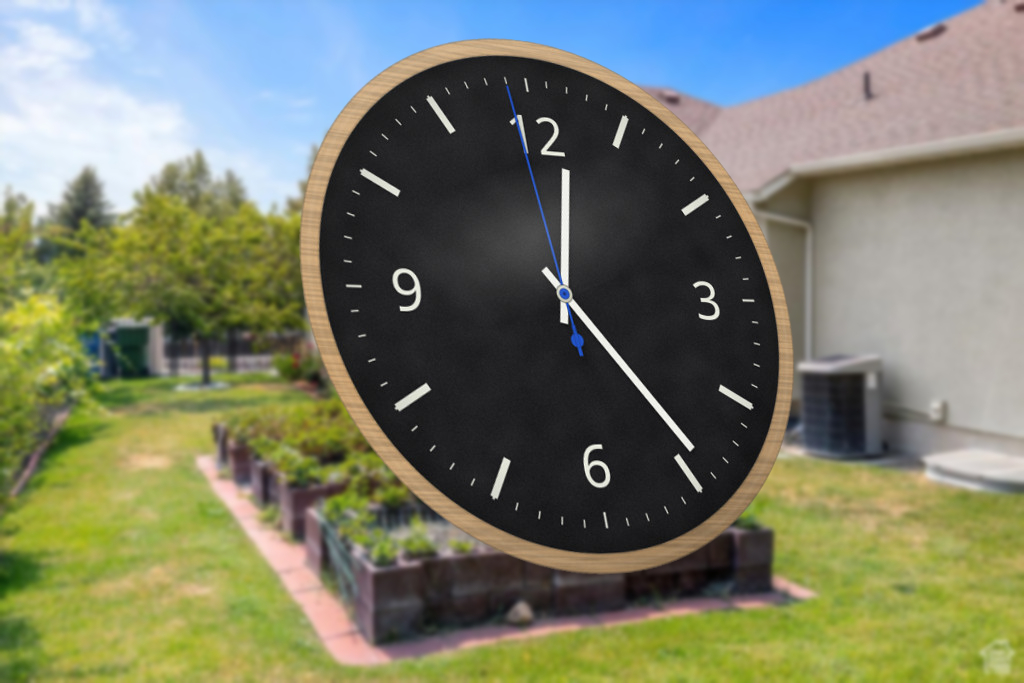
12:23:59
